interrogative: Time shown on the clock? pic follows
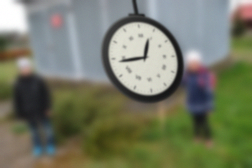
12:44
